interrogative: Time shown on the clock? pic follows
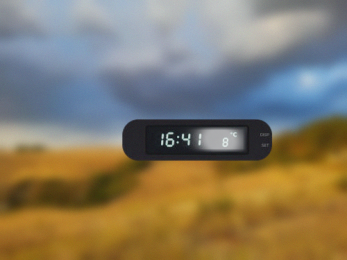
16:41
